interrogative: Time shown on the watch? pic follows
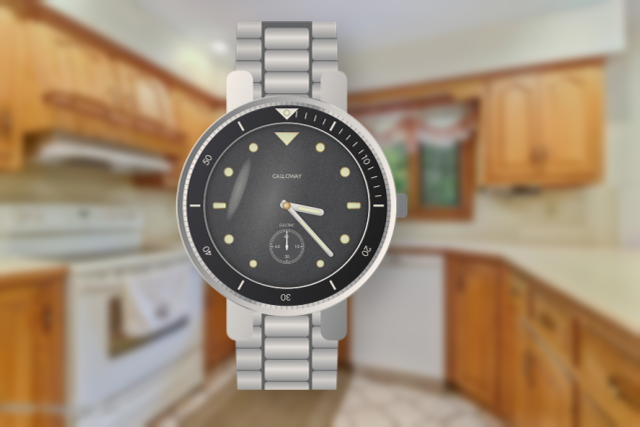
3:23
